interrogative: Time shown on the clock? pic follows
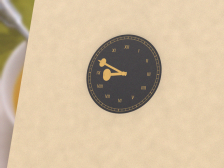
8:49
